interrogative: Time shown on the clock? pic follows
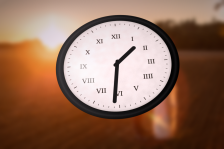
1:31
